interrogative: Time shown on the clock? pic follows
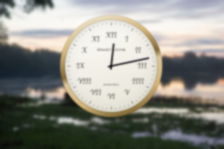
12:13
